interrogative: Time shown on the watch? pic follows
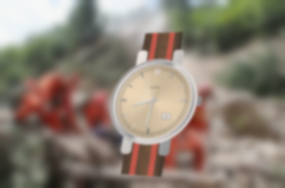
8:31
